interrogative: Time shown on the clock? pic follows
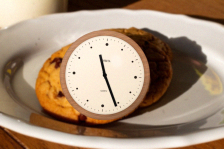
11:26
